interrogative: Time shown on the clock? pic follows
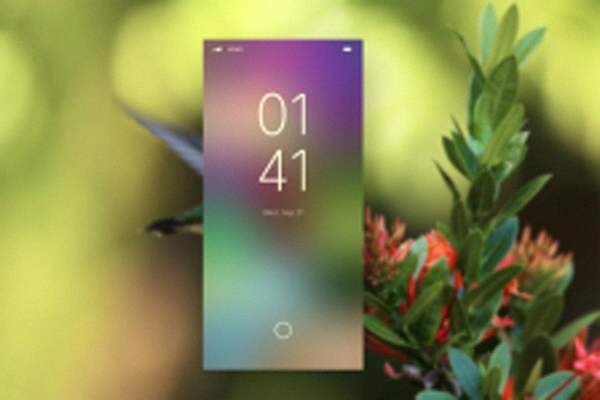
1:41
